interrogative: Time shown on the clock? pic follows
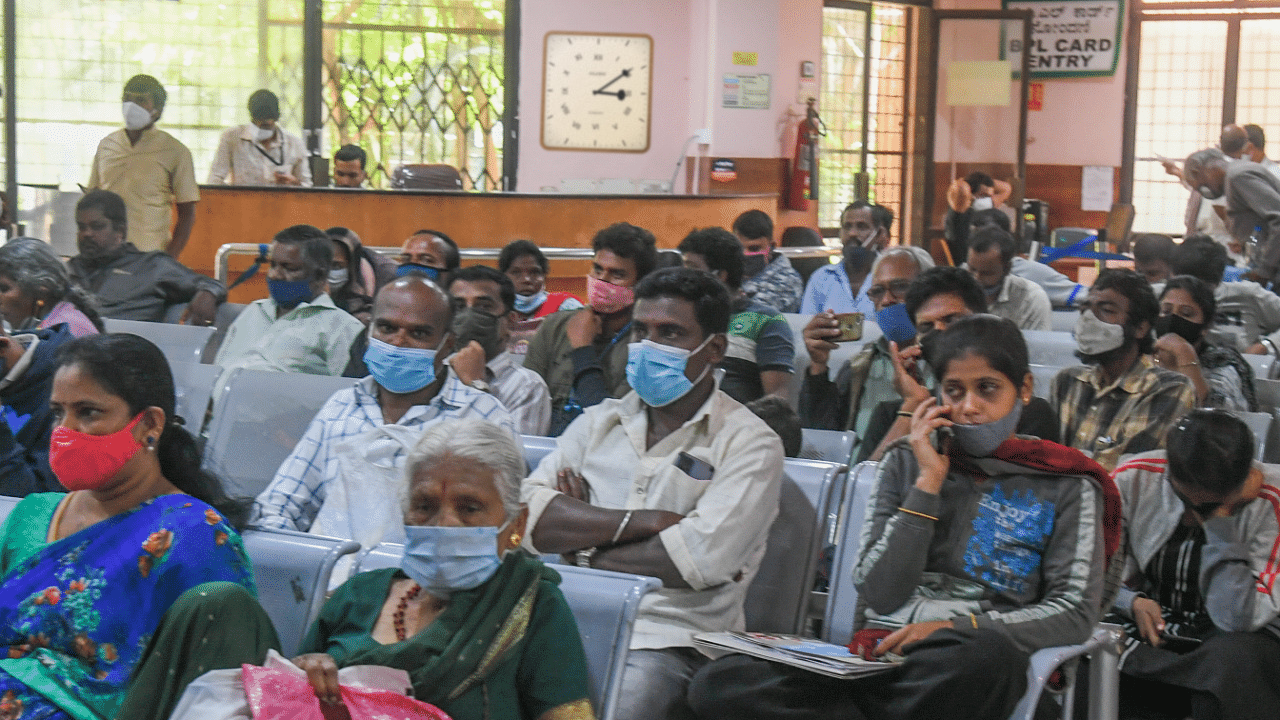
3:09
